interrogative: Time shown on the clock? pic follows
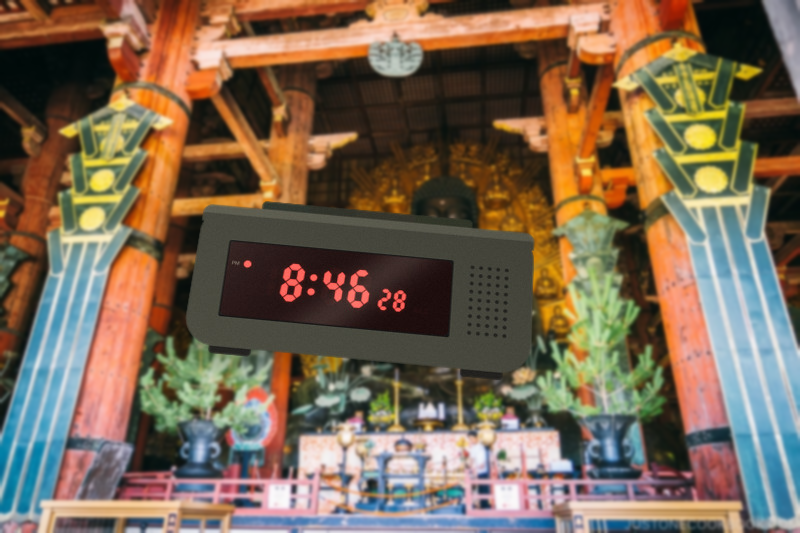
8:46:28
